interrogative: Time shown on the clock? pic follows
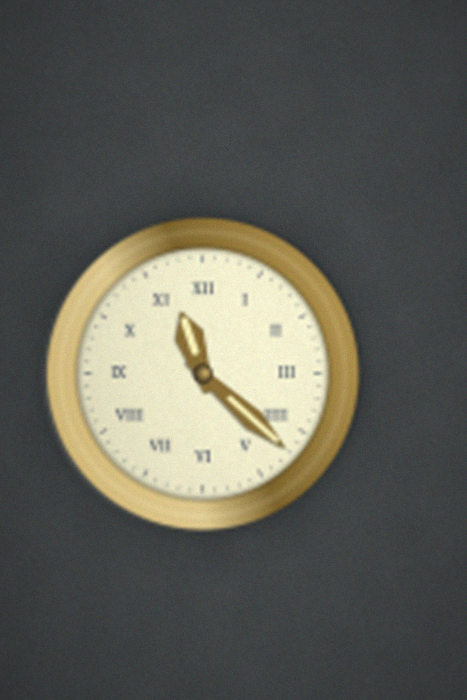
11:22
